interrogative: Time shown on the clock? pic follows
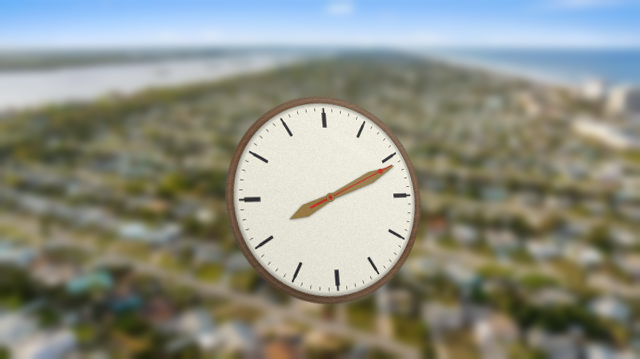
8:11:11
